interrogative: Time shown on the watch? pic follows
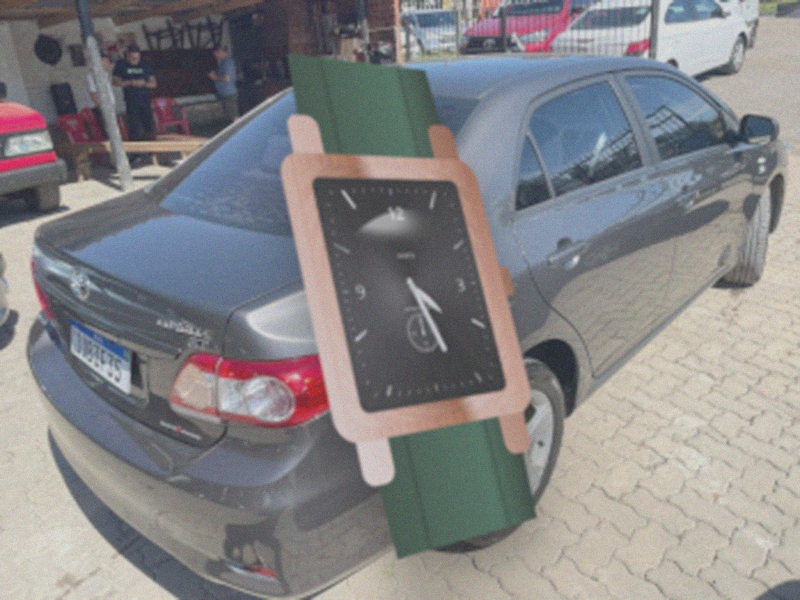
4:27
